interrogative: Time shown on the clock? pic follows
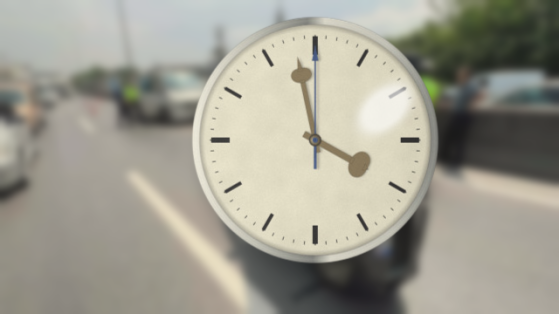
3:58:00
